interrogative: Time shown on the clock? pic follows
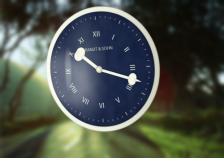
10:18
